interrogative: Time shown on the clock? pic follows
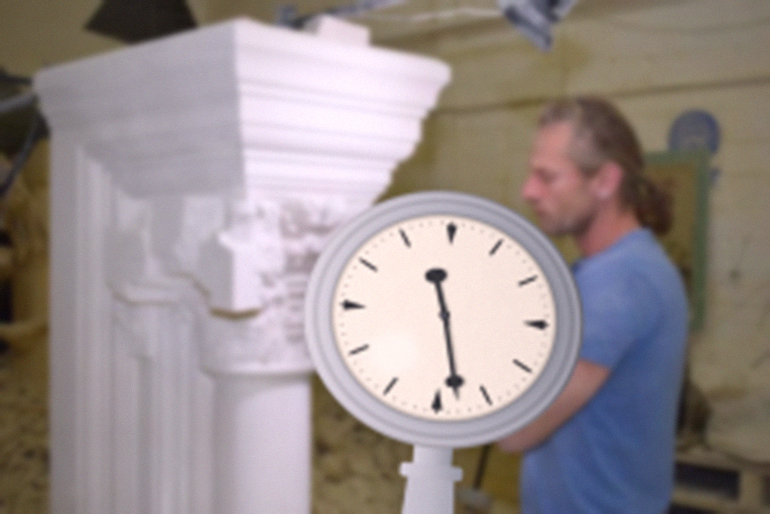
11:28
